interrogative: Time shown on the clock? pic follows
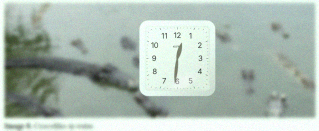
12:31
